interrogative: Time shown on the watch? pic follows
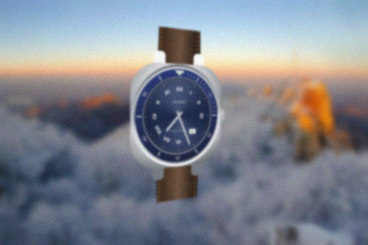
7:26
